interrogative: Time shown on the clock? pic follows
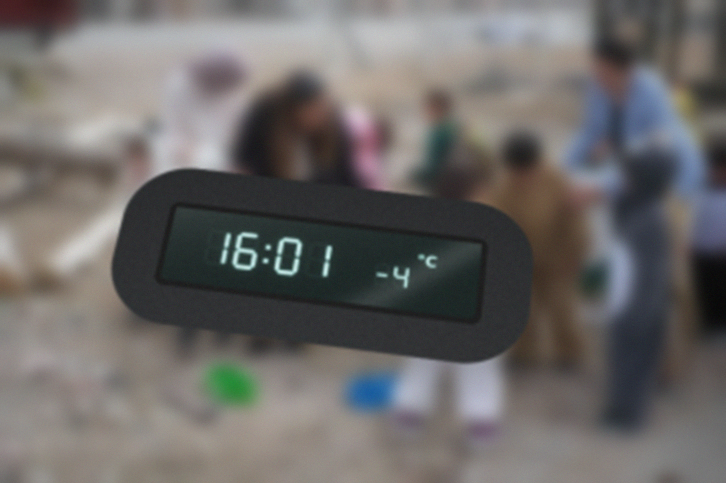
16:01
